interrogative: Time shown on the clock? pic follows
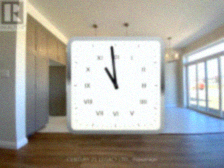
10:59
